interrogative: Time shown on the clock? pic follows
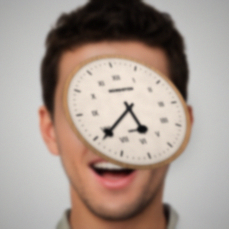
5:39
